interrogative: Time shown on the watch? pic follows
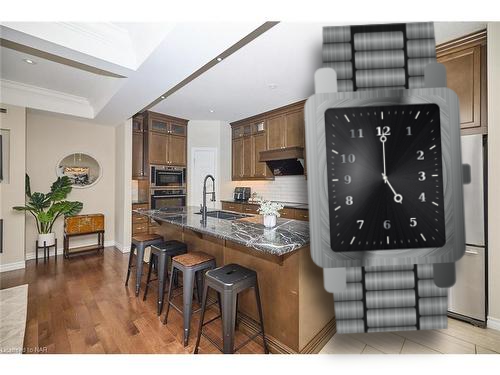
5:00
